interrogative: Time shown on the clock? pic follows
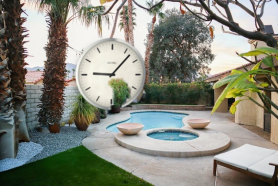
9:07
